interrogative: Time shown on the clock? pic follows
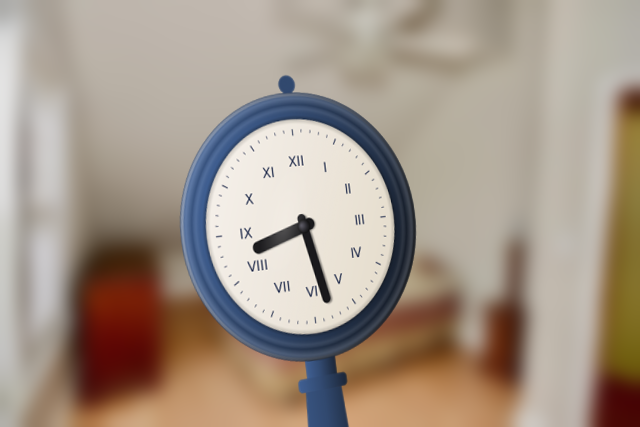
8:28
